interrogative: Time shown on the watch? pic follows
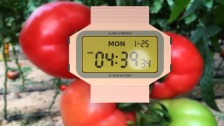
4:39:34
